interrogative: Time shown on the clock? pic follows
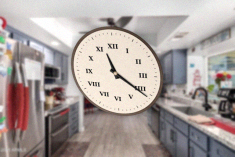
11:21
